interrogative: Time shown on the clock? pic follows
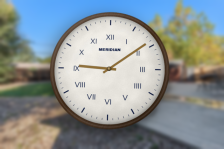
9:09
